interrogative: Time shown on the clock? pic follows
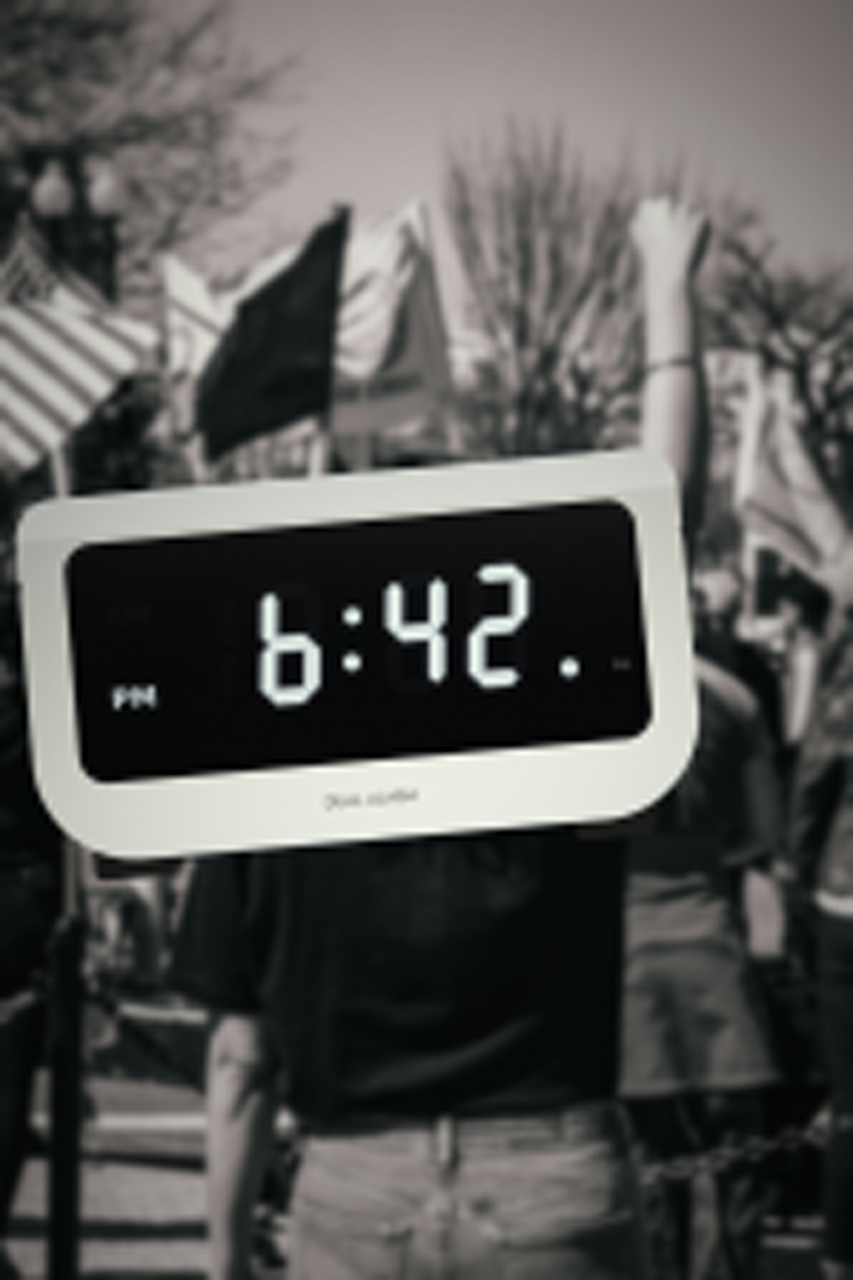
6:42
